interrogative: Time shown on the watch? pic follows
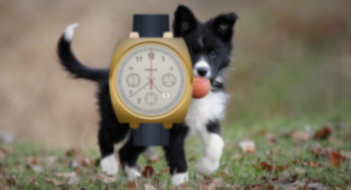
4:39
